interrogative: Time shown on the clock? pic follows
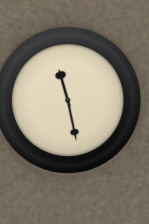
11:28
